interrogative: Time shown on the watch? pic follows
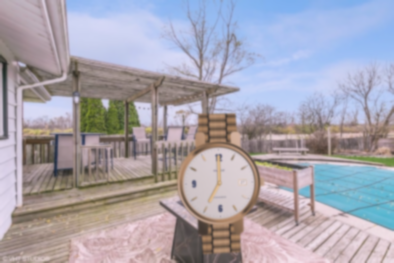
7:00
